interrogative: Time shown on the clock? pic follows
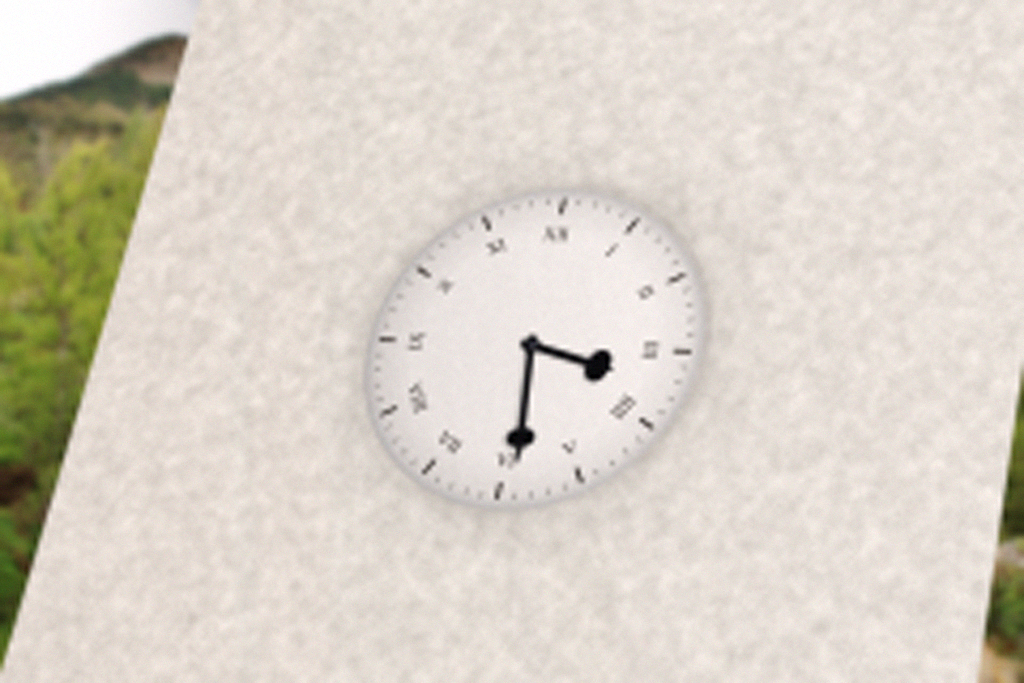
3:29
